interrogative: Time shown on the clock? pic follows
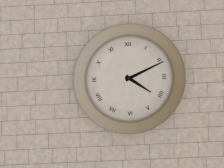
4:11
